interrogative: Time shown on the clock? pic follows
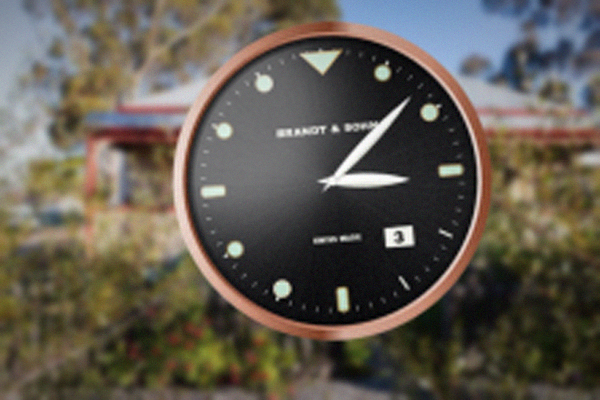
3:08
